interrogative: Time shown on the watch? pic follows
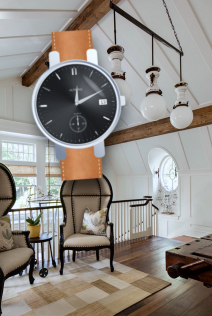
12:11
